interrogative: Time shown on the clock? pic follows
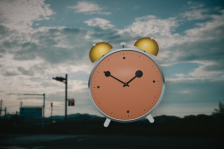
1:51
